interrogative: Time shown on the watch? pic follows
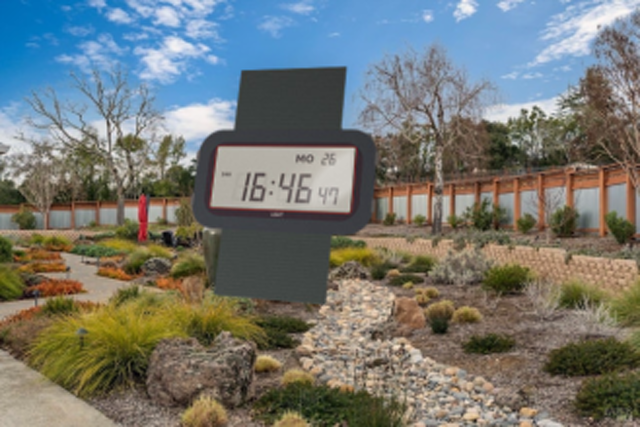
16:46:47
